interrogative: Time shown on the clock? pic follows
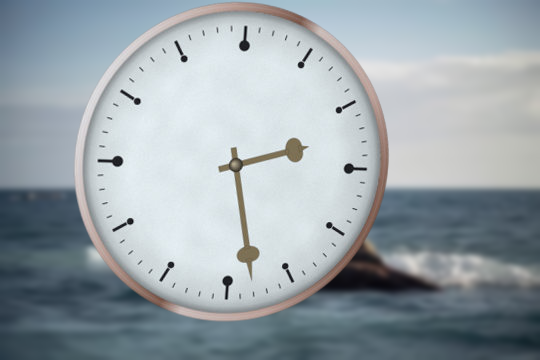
2:28
